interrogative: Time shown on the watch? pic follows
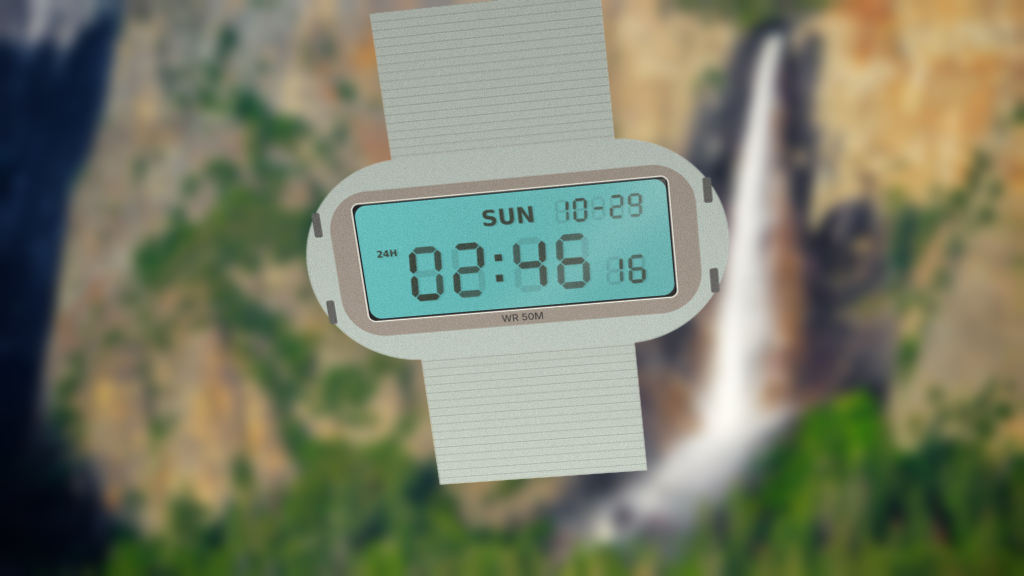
2:46:16
